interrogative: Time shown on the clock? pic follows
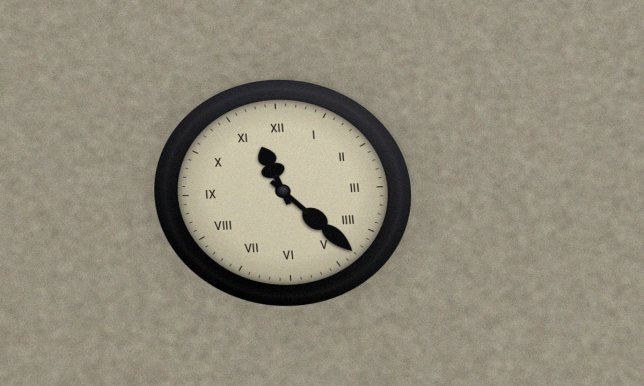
11:23
